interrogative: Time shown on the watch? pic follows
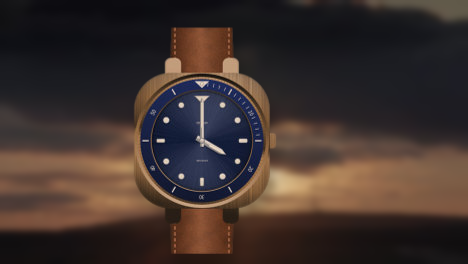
4:00
